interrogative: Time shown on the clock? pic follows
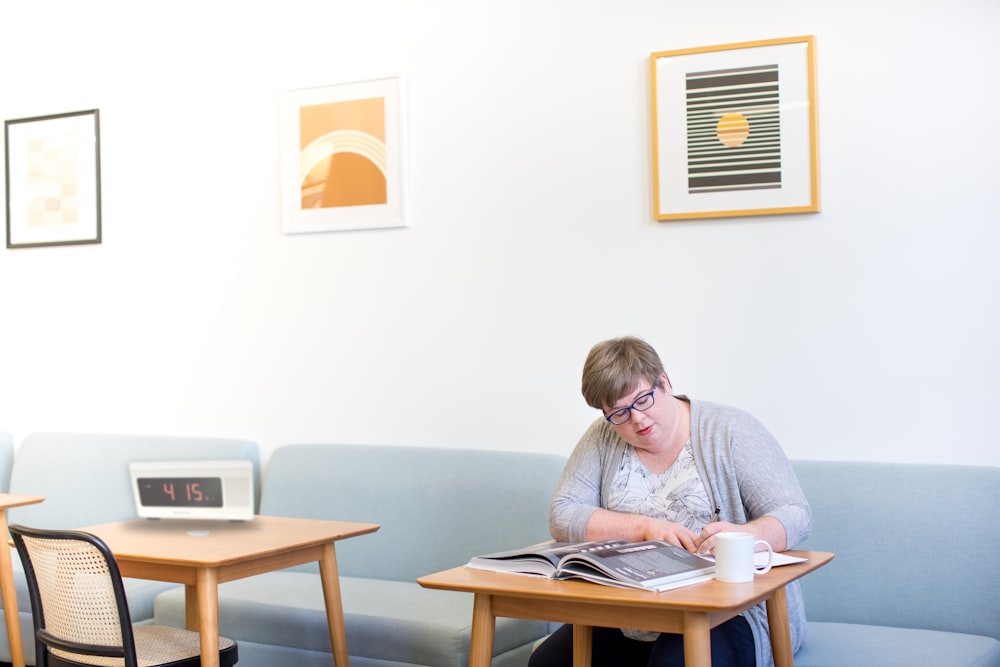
4:15
